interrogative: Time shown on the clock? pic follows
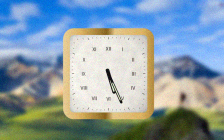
5:26
